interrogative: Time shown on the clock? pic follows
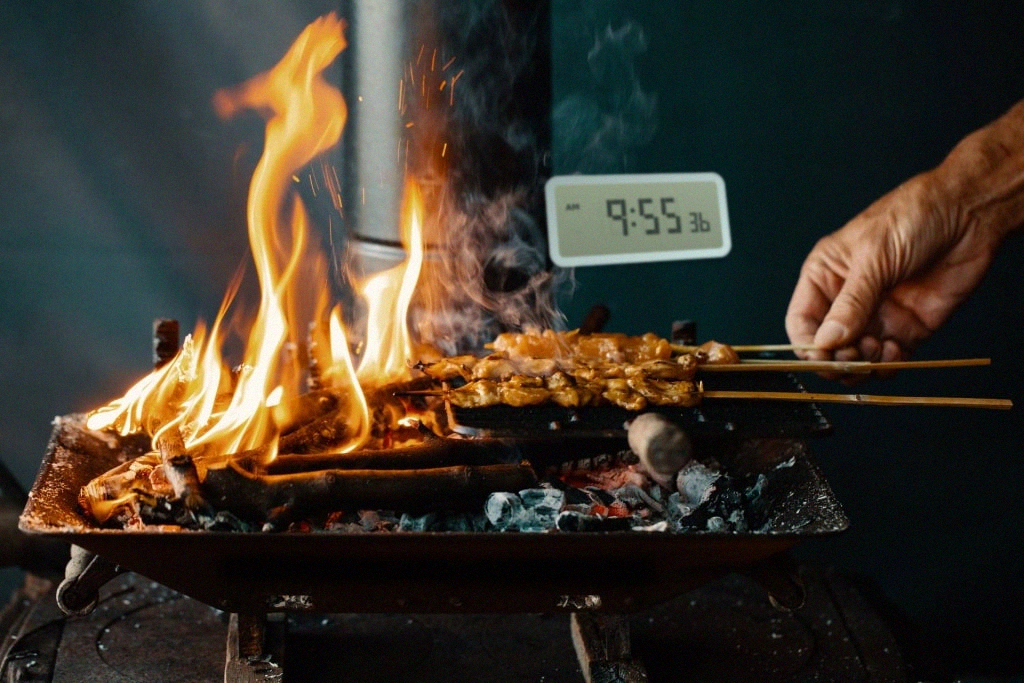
9:55:36
